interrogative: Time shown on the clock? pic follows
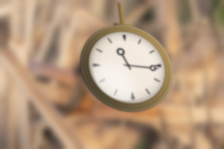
11:16
